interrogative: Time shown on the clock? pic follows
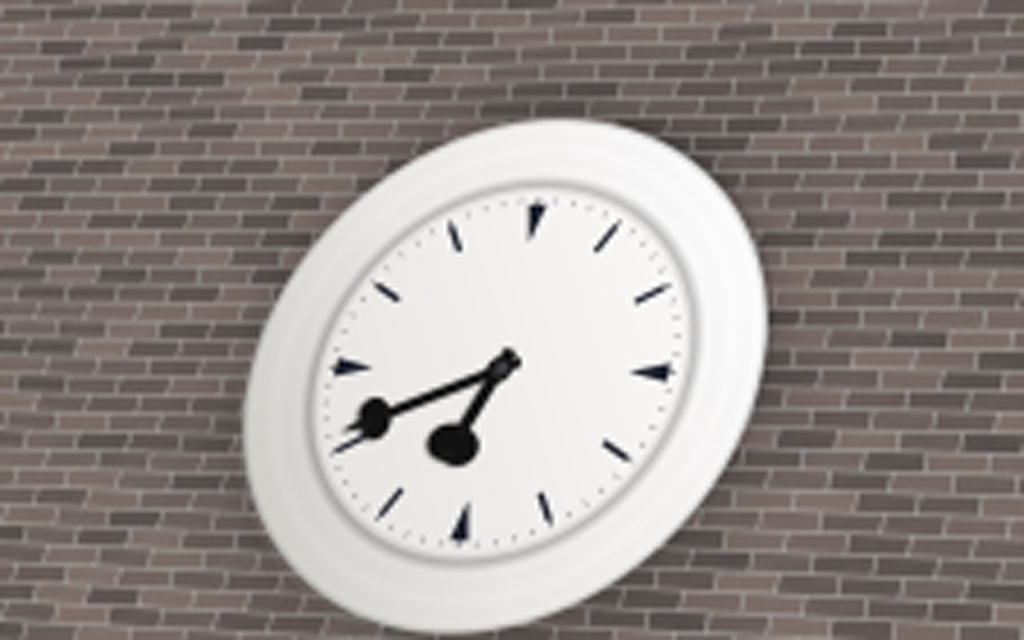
6:41
